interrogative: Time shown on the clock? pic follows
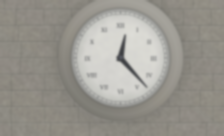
12:23
